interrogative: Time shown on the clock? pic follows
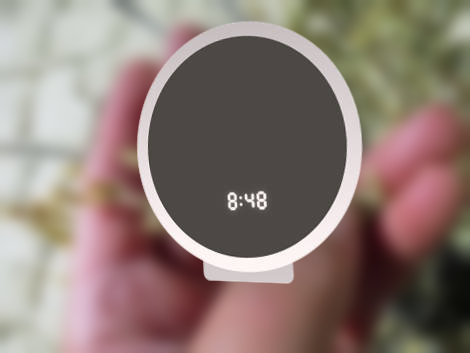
8:48
